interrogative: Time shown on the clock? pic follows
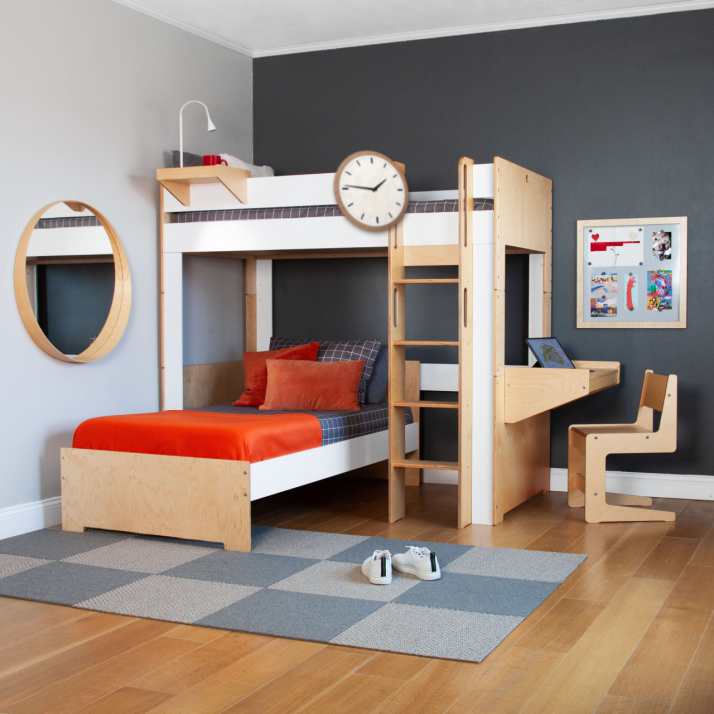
1:46
